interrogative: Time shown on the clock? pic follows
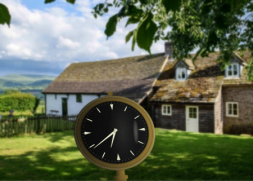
6:39
